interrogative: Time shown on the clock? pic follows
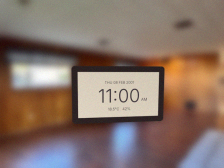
11:00
